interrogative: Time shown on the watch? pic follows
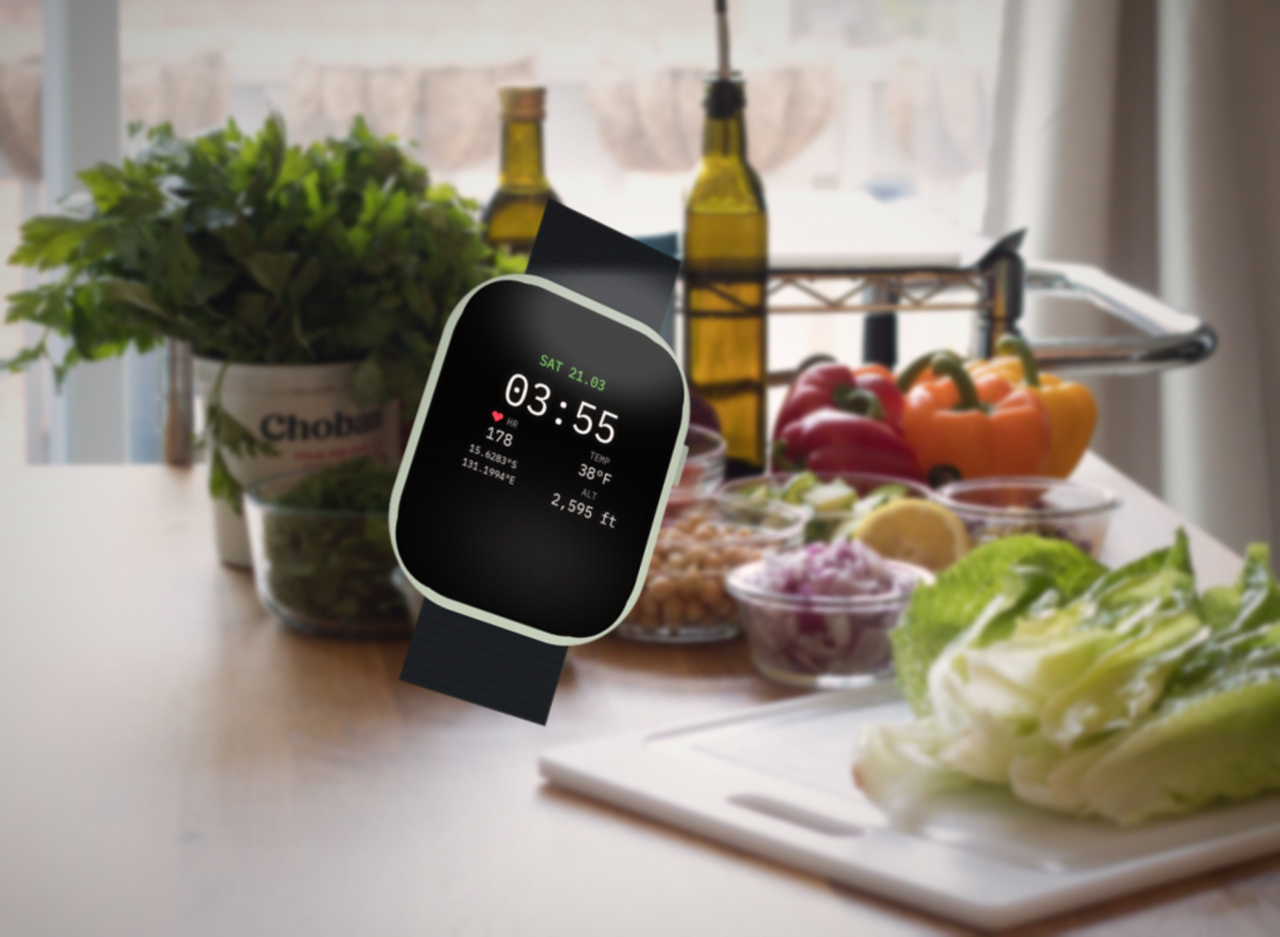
3:55
